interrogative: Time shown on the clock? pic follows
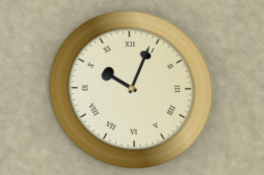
10:04
